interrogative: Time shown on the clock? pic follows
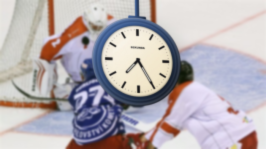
7:25
